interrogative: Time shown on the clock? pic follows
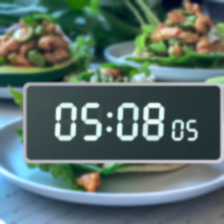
5:08:05
